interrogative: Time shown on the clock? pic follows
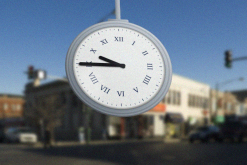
9:45
